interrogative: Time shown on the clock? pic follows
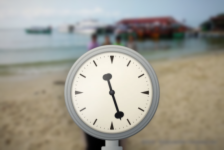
11:27
